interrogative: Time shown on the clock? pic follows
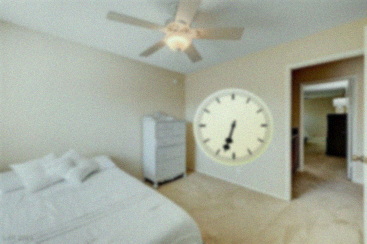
6:33
